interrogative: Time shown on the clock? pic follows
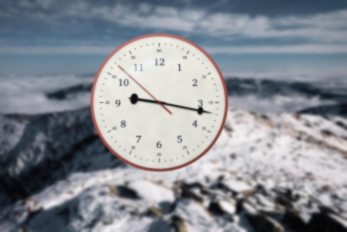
9:16:52
